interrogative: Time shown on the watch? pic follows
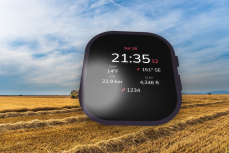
21:35
